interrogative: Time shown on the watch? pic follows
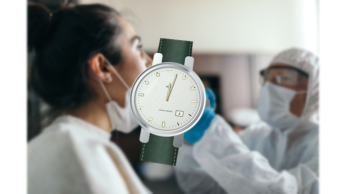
12:02
